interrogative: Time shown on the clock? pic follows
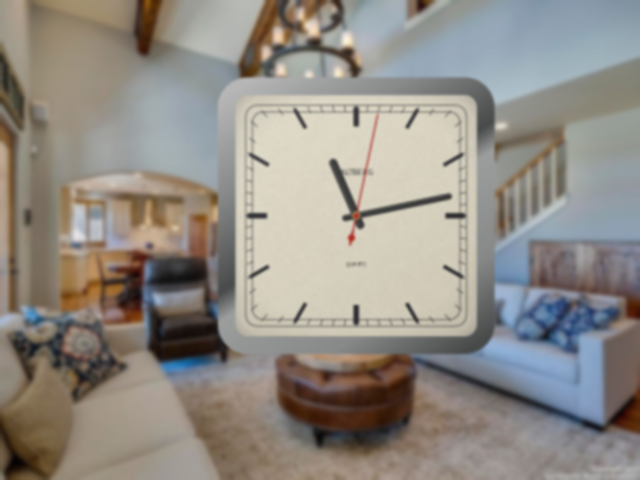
11:13:02
